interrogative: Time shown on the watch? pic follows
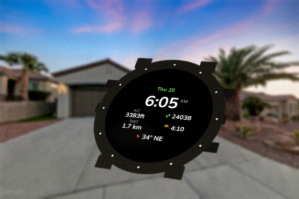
6:05
